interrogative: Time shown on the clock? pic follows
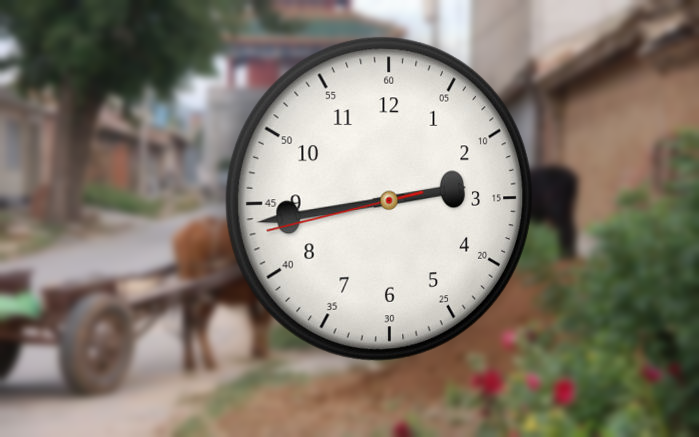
2:43:43
